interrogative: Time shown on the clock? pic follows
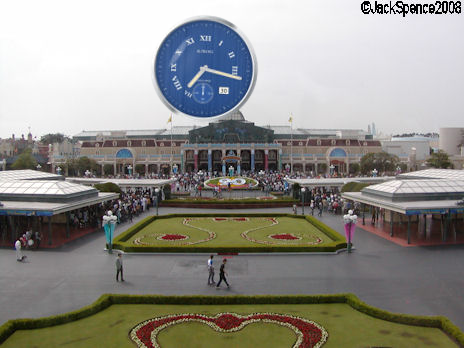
7:17
